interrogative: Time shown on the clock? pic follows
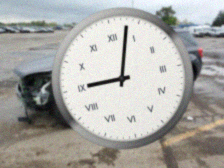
9:03
